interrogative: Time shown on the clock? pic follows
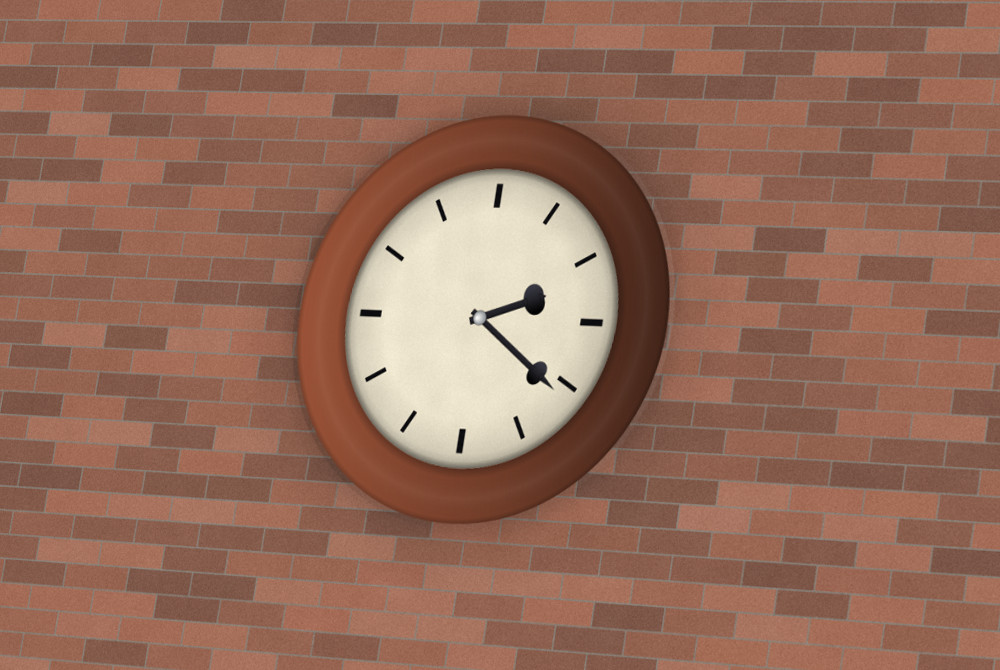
2:21
